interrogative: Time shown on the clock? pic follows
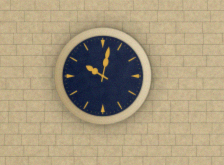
10:02
